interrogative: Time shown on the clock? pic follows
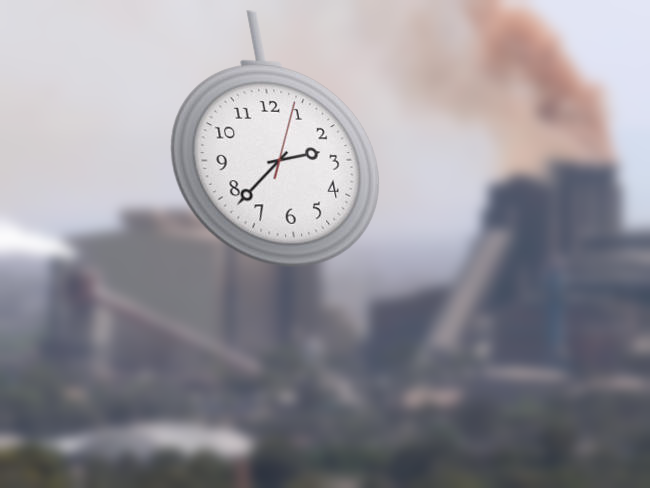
2:38:04
